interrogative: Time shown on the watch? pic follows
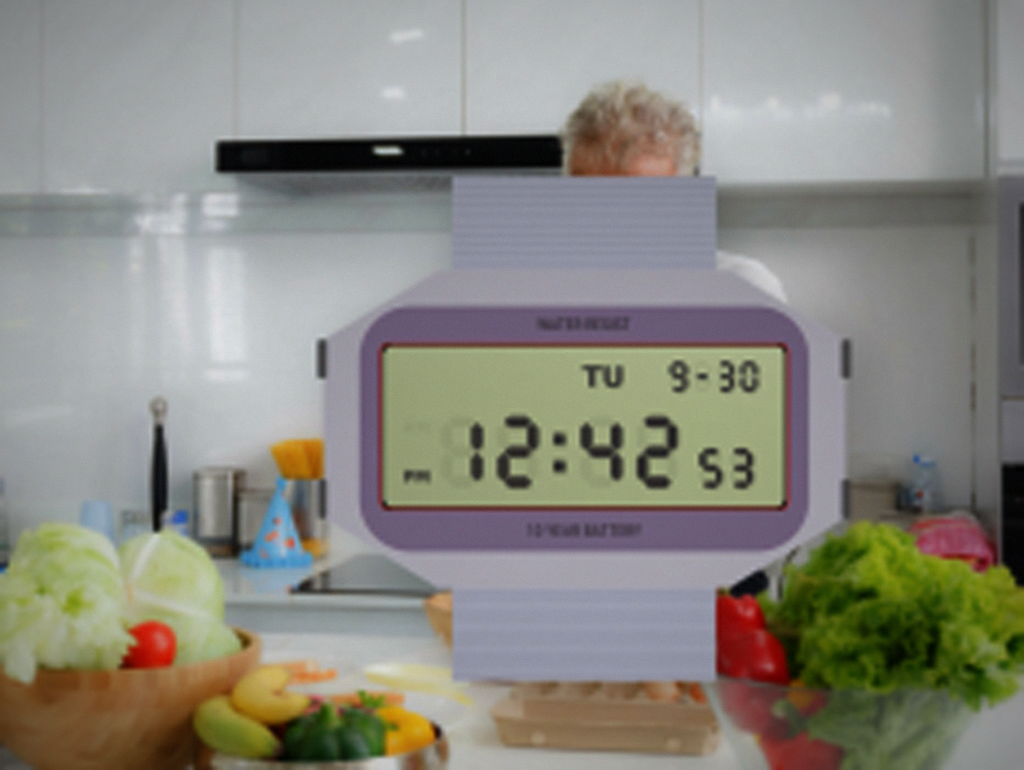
12:42:53
